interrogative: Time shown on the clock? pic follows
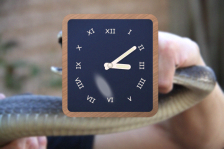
3:09
